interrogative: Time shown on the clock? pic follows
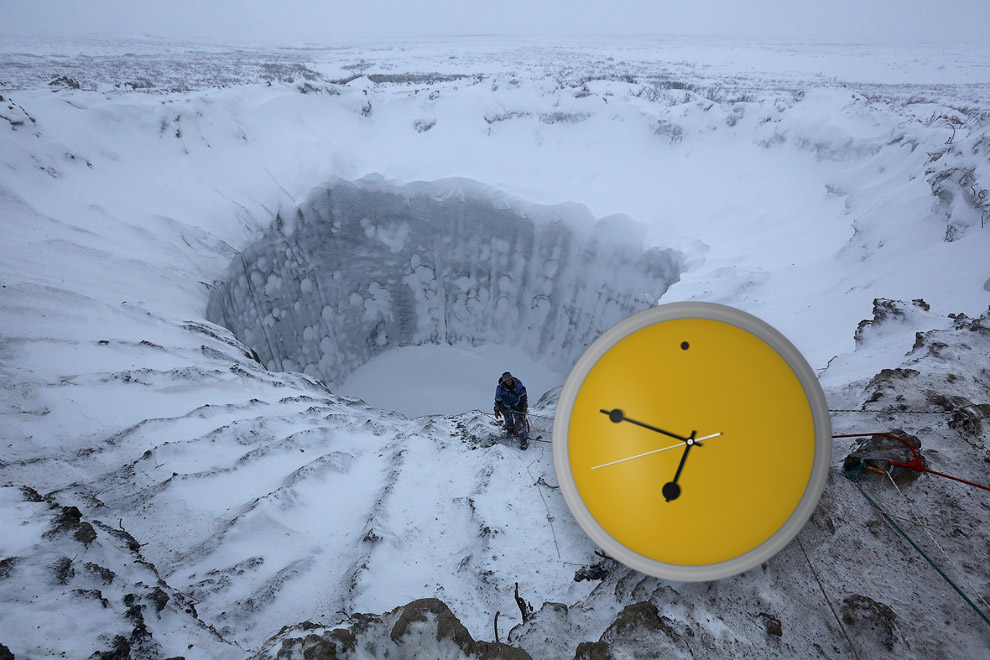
6:48:43
